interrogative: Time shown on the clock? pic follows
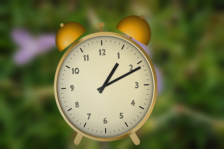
1:11
